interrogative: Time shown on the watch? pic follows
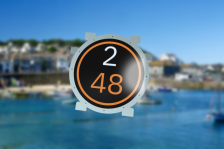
2:48
